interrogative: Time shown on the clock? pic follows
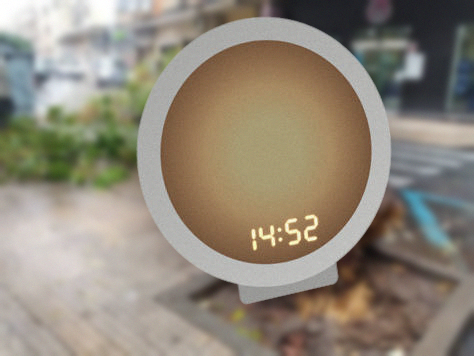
14:52
